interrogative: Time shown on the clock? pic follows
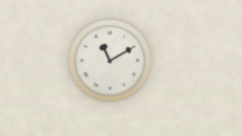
11:10
